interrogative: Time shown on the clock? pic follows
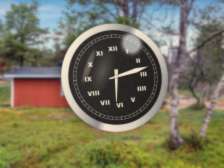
6:13
